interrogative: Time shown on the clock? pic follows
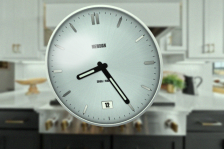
8:25
